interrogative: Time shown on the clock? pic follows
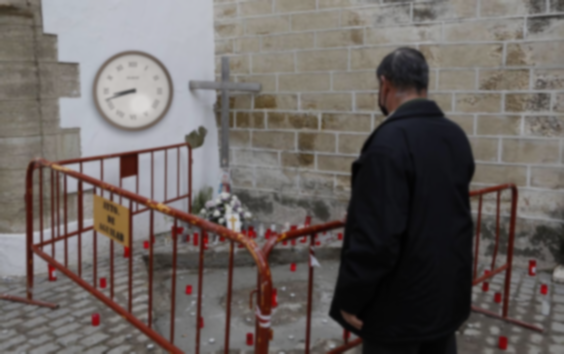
8:42
